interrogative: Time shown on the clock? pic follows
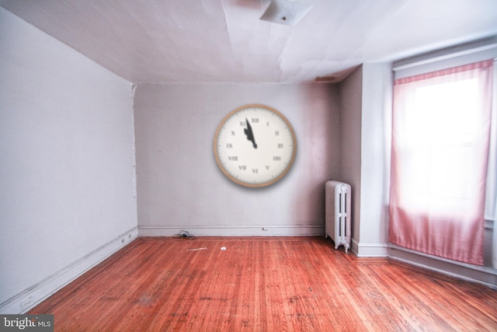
10:57
